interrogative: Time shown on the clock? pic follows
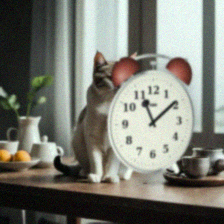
11:09
